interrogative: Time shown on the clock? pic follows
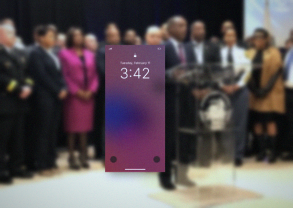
3:42
